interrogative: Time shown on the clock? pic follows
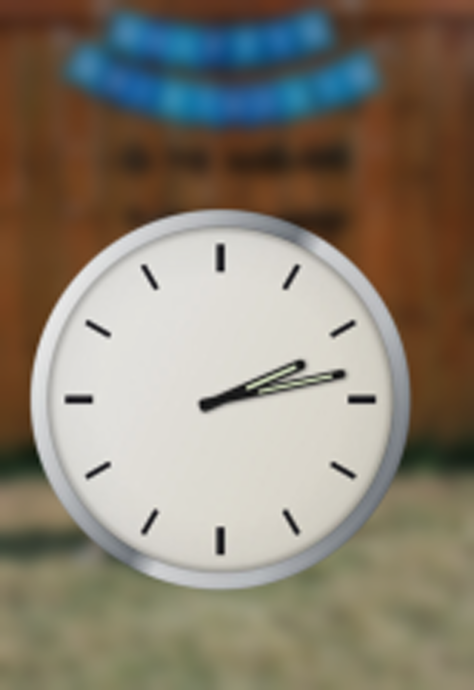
2:13
